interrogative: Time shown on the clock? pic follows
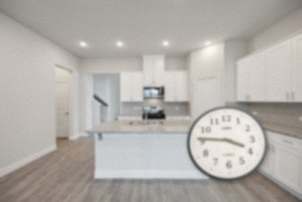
3:46
